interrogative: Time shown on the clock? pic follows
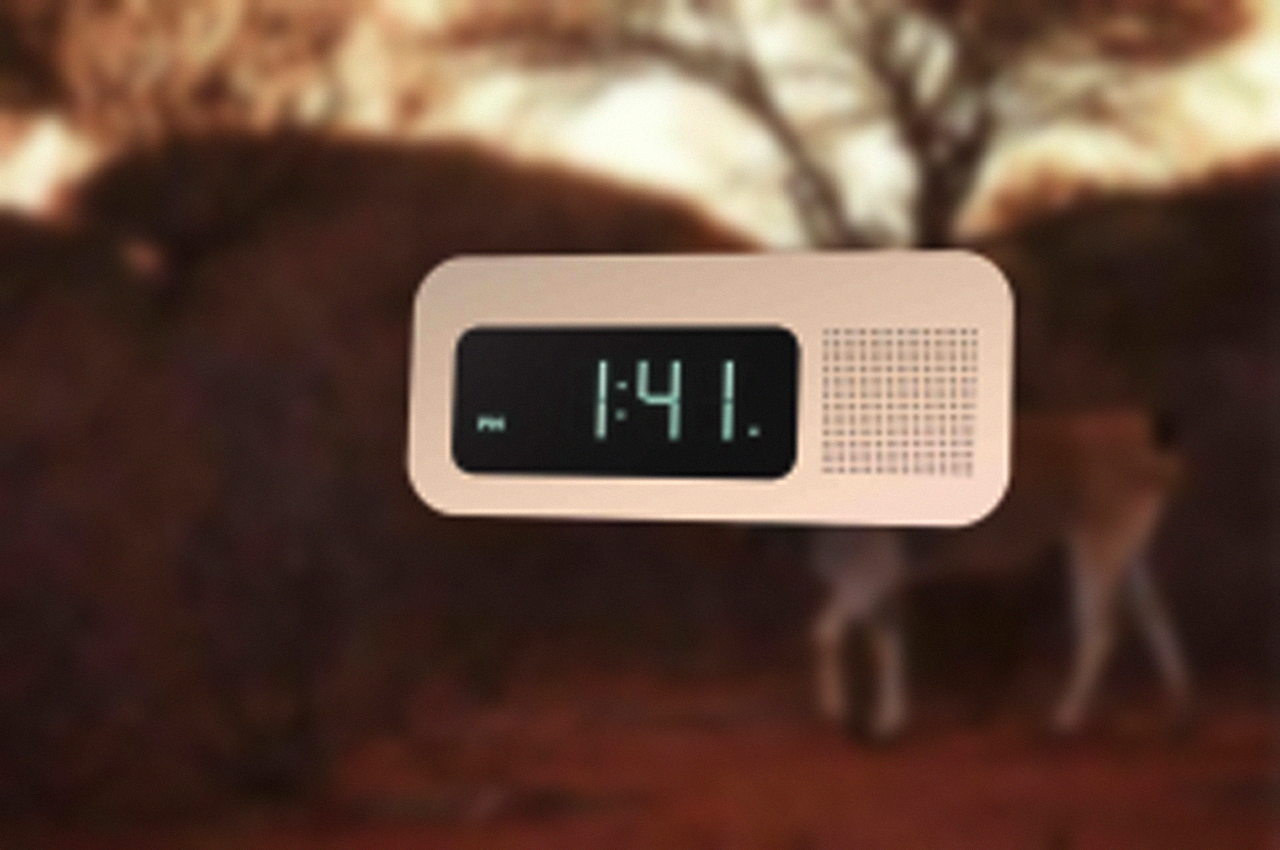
1:41
